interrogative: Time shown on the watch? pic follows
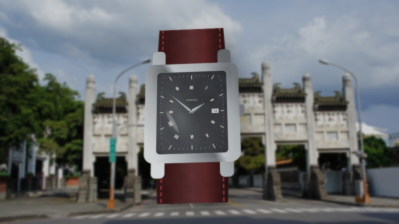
1:52
